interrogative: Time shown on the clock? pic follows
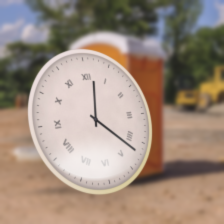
12:22
